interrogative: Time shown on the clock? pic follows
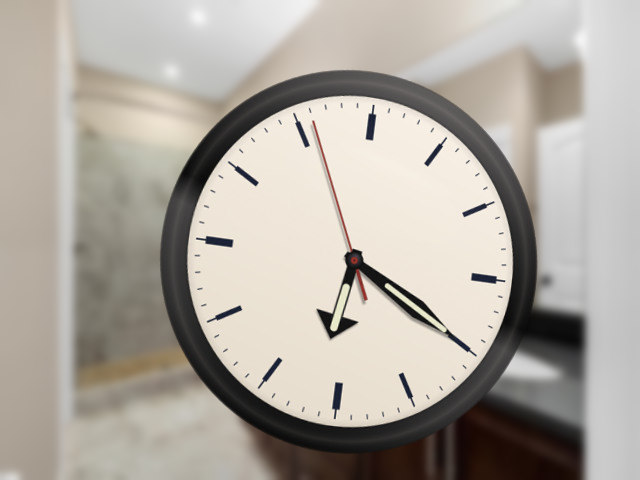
6:19:56
